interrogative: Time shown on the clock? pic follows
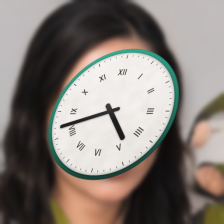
4:42
